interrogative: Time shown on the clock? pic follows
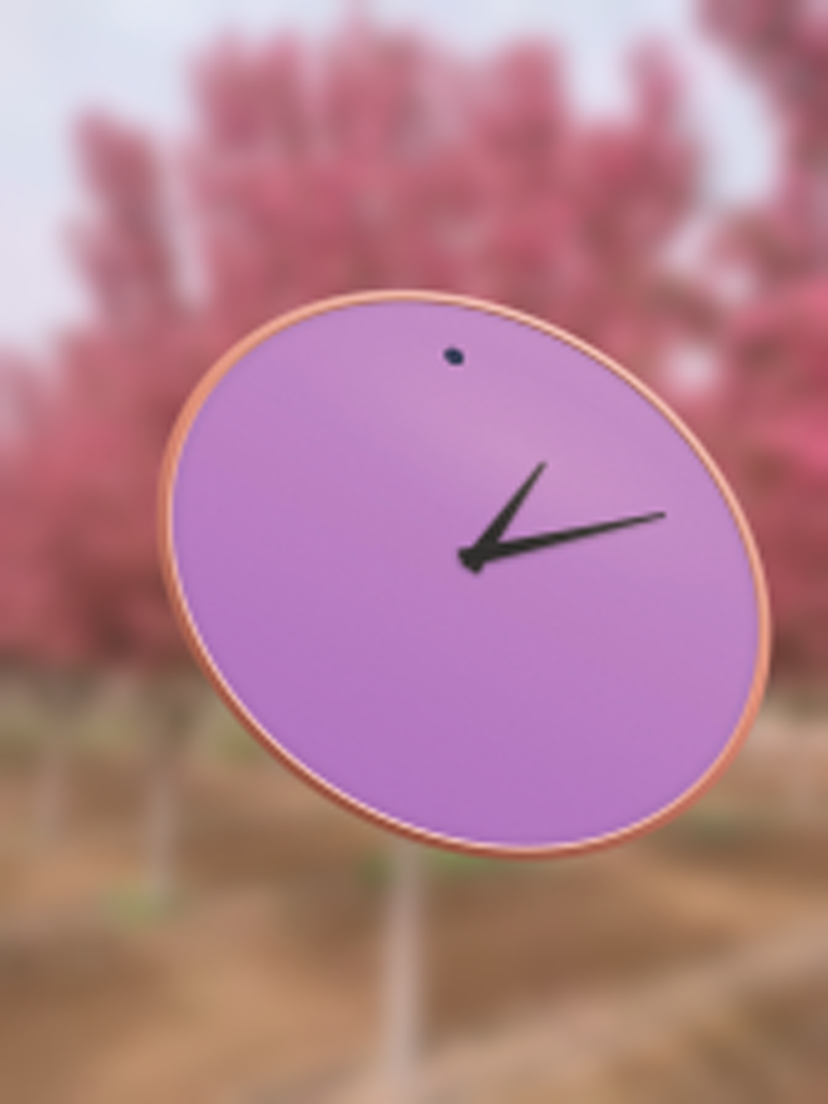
1:12
